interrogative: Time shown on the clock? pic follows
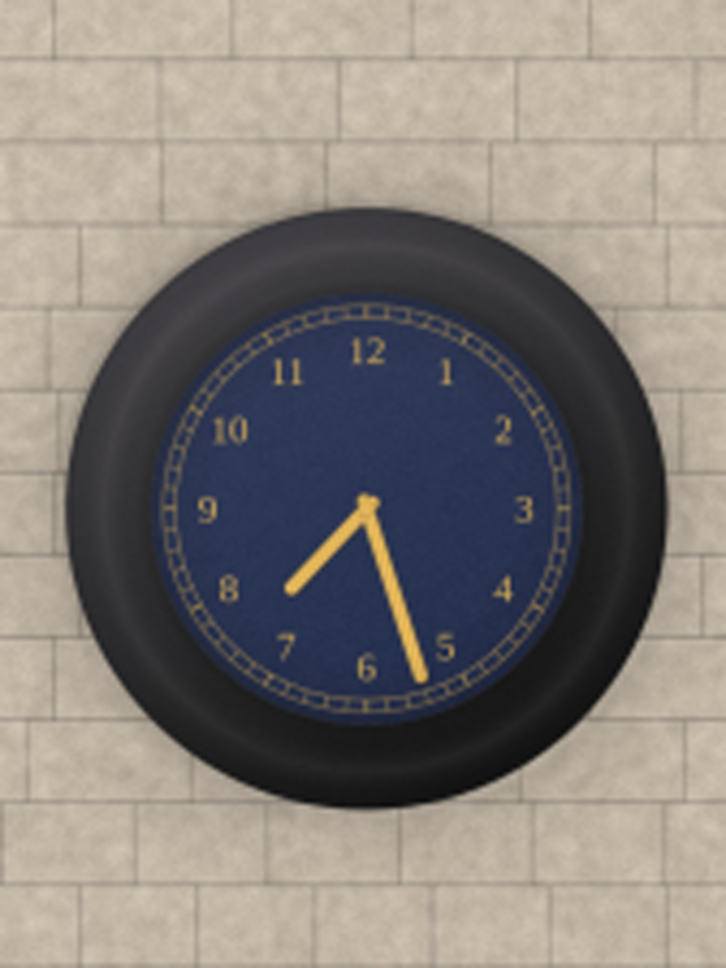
7:27
